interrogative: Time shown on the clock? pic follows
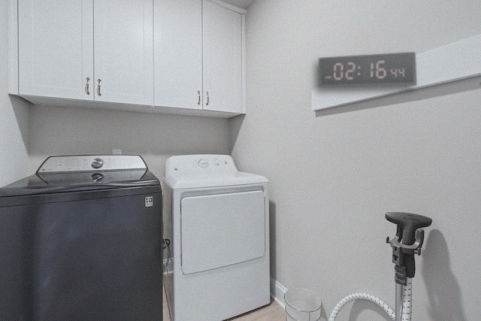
2:16:44
